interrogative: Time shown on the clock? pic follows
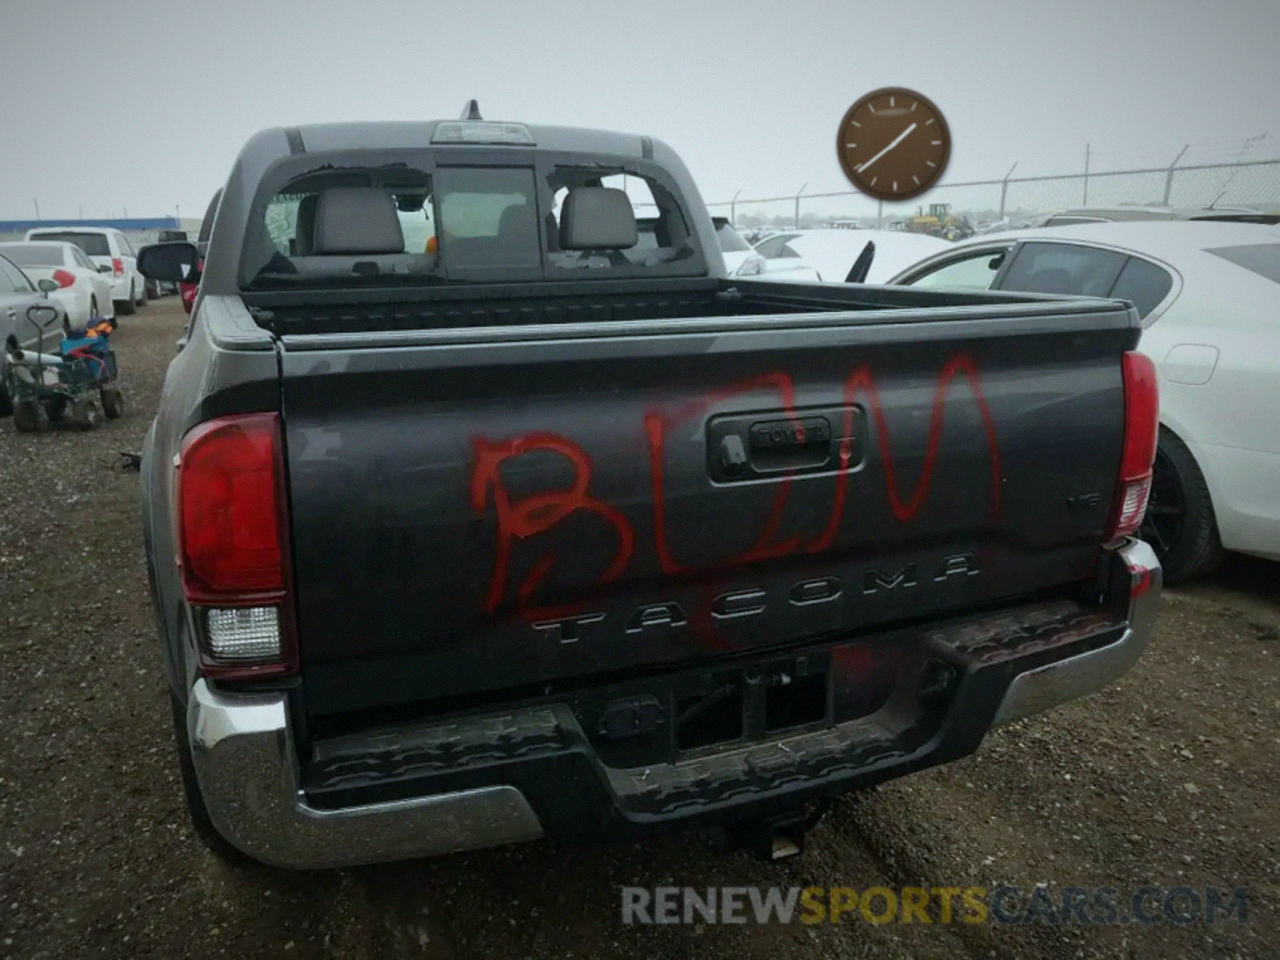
1:39
